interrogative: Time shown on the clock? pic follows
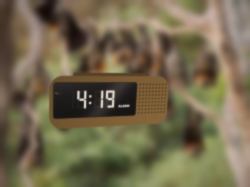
4:19
